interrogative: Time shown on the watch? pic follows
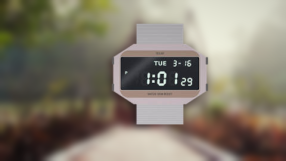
1:01:29
